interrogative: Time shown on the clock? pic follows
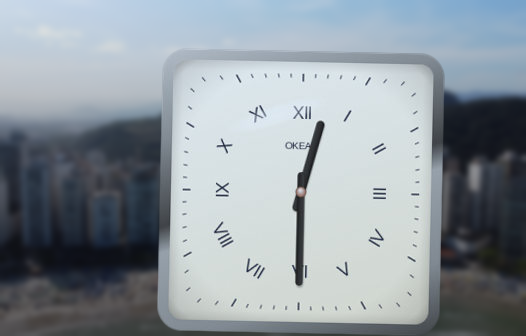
12:30
